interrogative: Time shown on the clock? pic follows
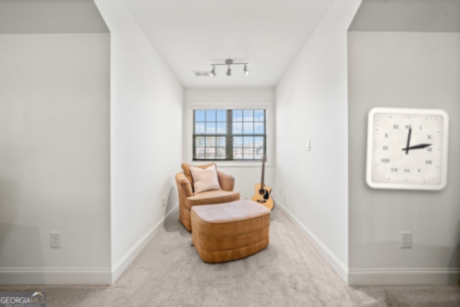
12:13
